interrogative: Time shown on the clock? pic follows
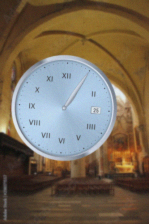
1:05
